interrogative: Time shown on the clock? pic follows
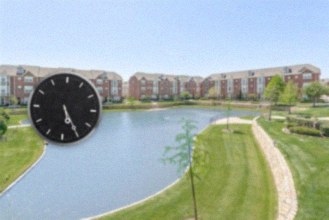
5:25
